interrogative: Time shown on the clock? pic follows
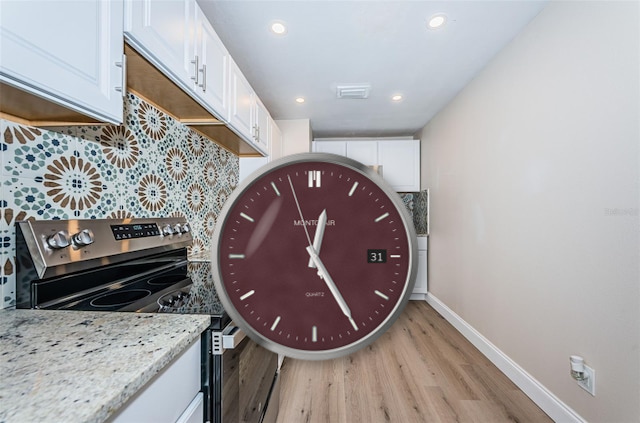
12:24:57
